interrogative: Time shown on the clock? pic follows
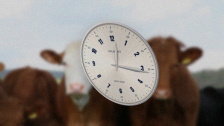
12:16
